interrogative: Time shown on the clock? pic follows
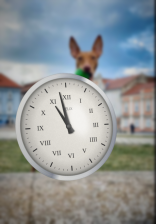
10:58
